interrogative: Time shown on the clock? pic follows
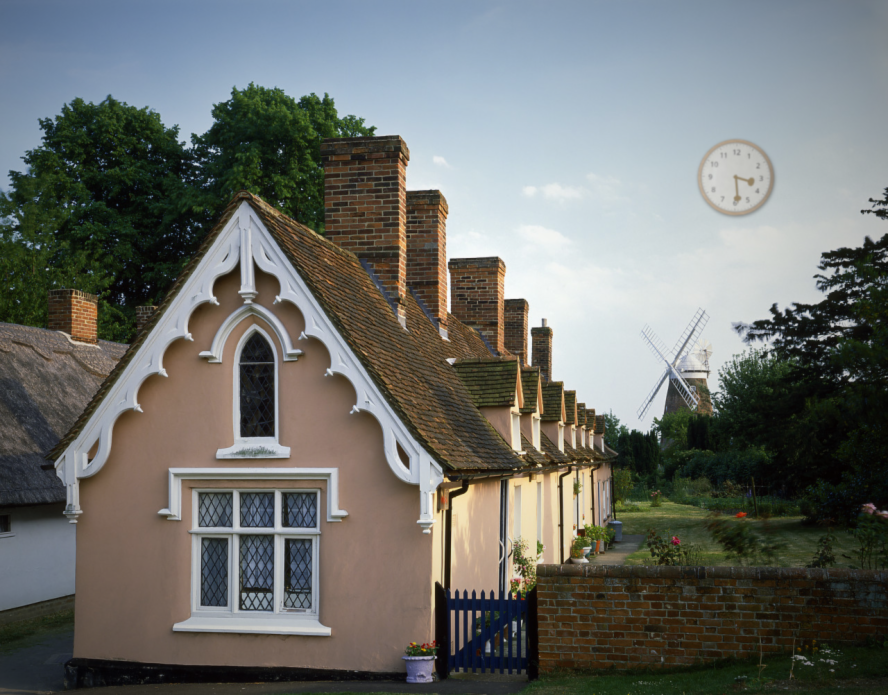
3:29
